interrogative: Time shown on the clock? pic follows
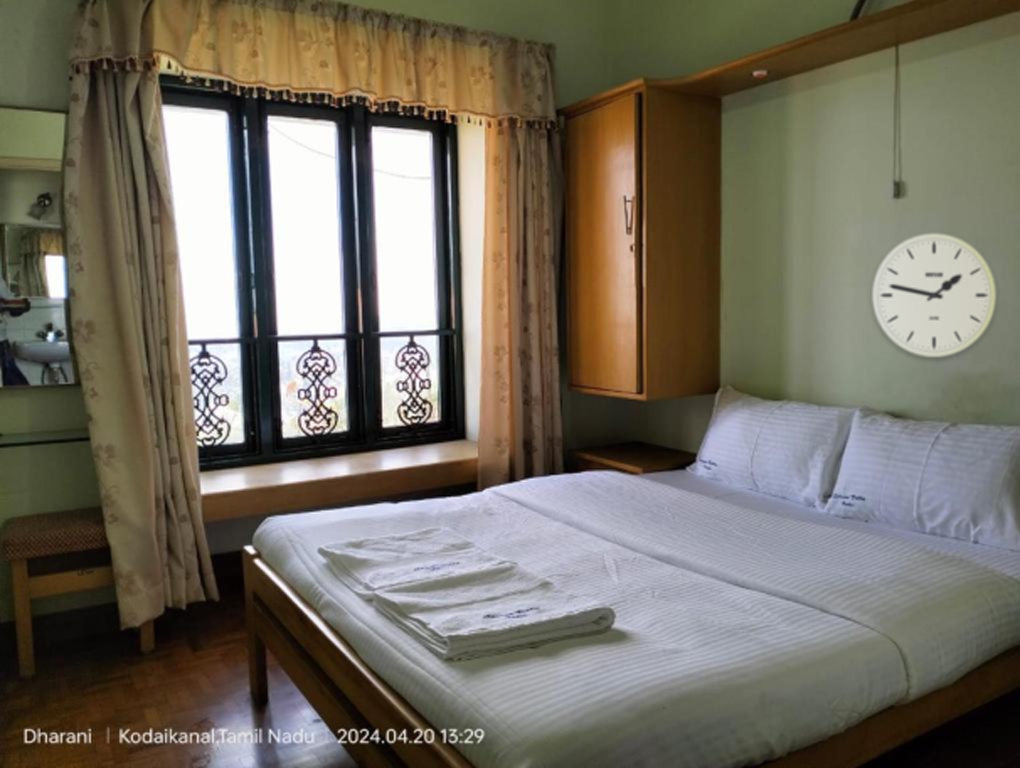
1:47
